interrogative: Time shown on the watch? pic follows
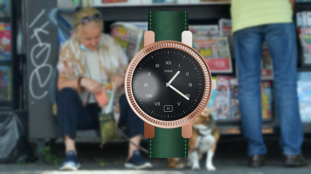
1:21
